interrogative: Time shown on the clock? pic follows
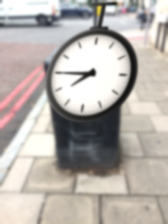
7:45
